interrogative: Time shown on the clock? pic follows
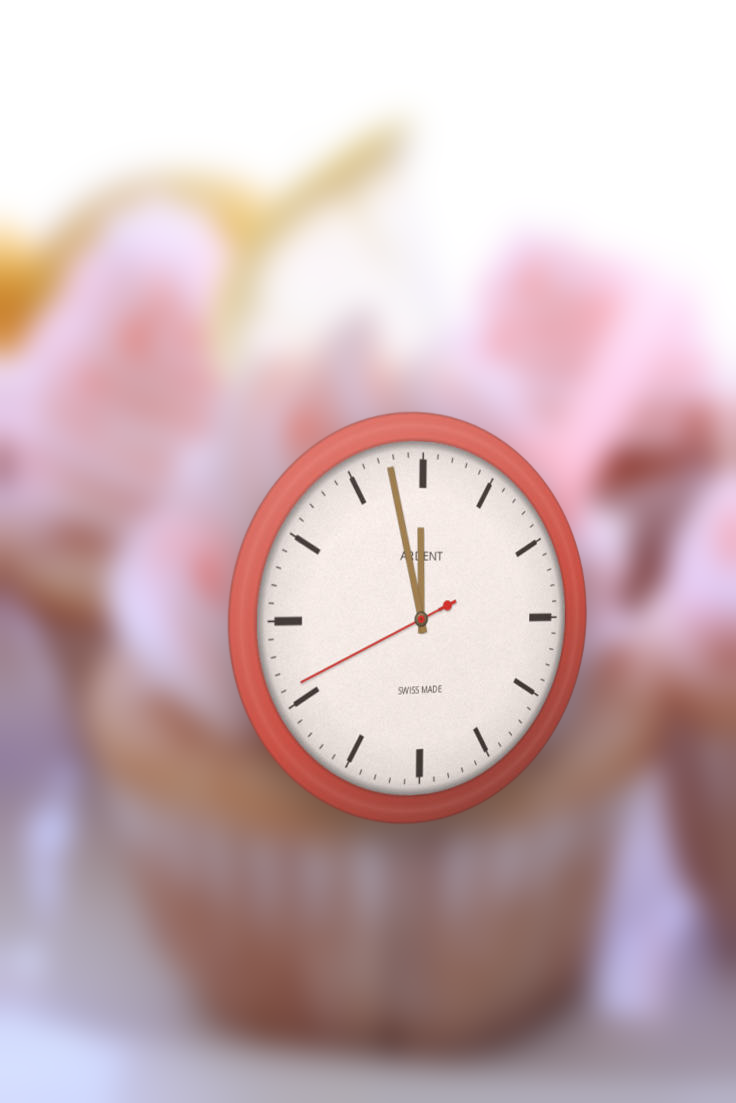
11:57:41
